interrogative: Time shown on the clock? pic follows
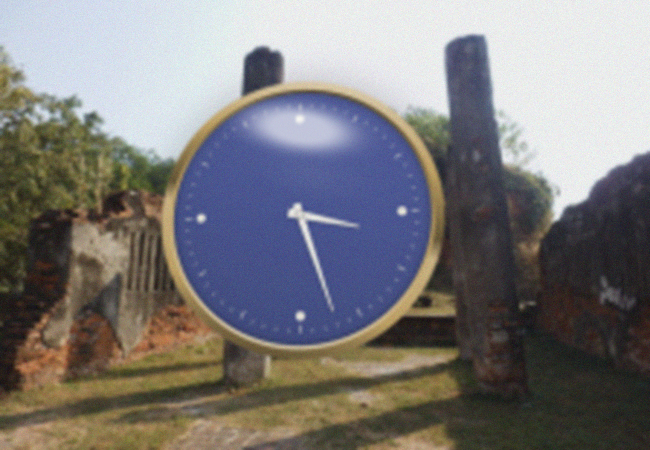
3:27
